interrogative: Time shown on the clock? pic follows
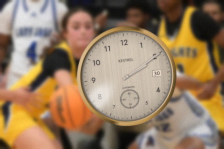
2:10
